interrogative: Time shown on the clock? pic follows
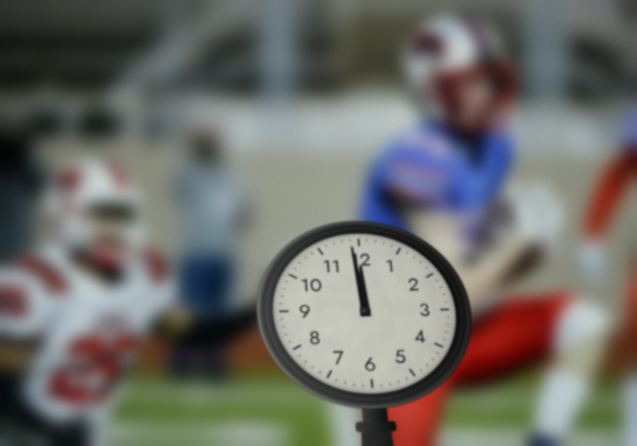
11:59
